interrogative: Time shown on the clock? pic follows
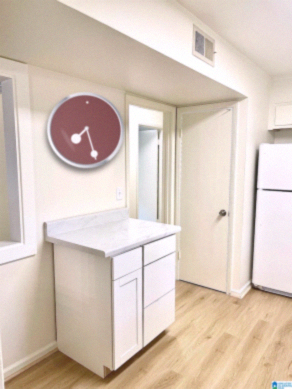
7:27
